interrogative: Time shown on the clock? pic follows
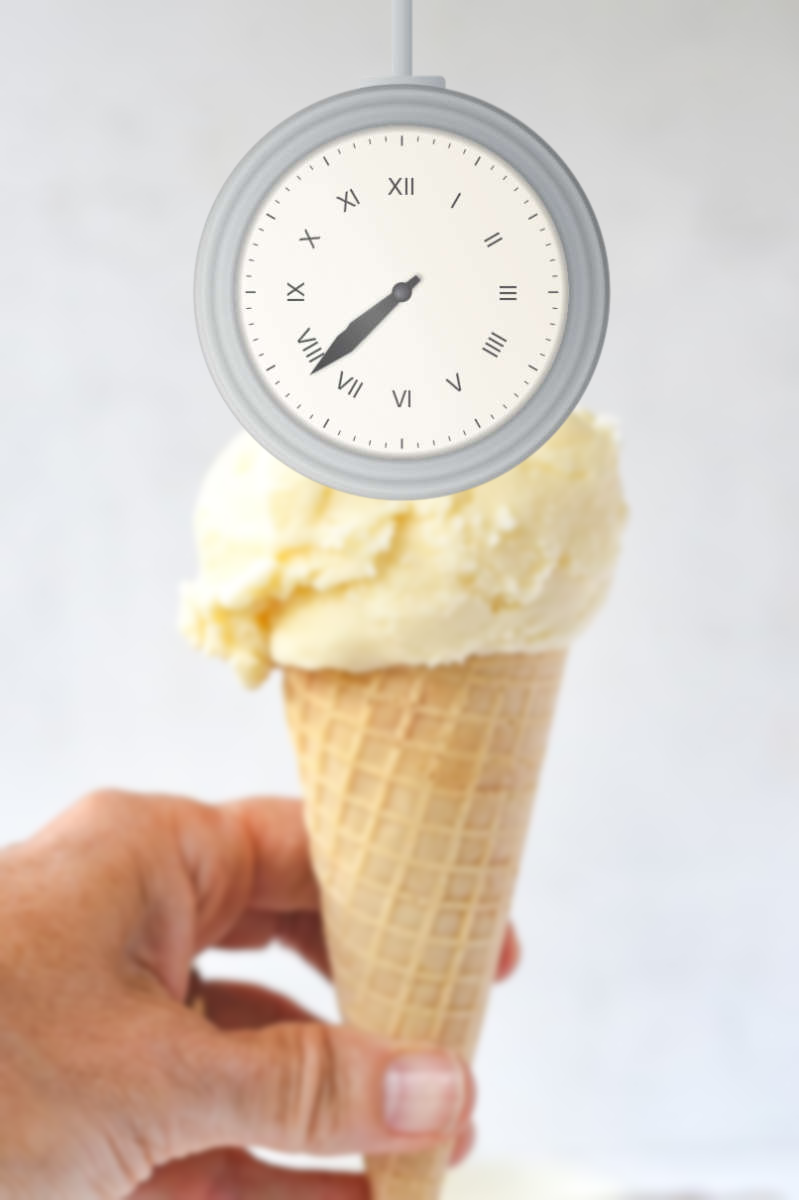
7:38
